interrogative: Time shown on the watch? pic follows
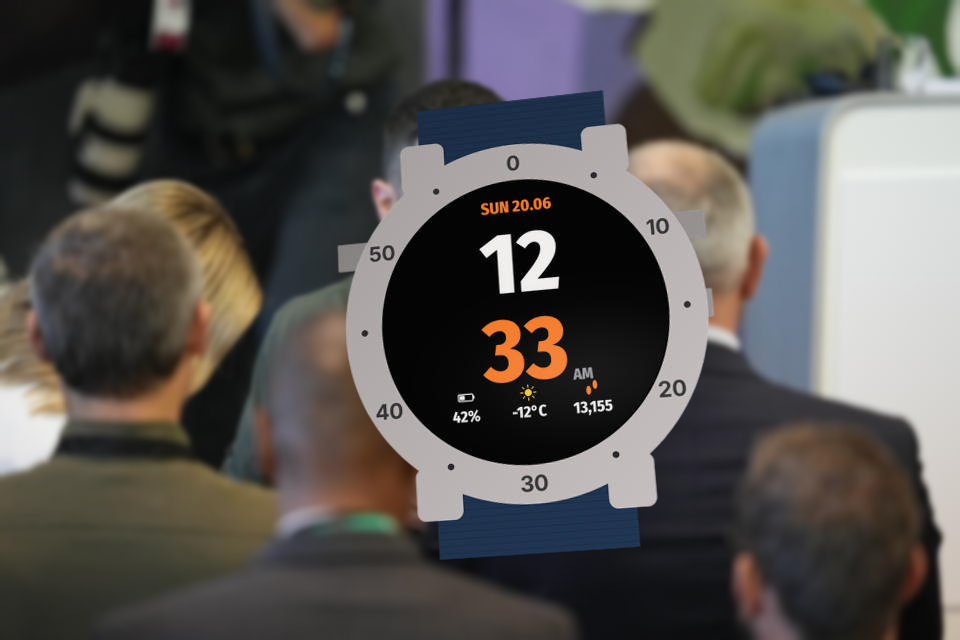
12:33
